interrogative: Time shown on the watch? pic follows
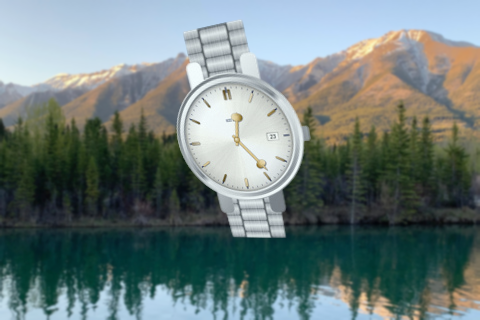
12:24
